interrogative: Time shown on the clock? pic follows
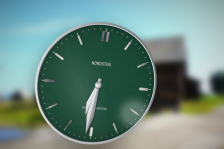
6:31
